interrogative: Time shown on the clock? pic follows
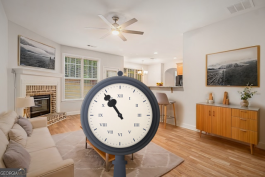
10:54
